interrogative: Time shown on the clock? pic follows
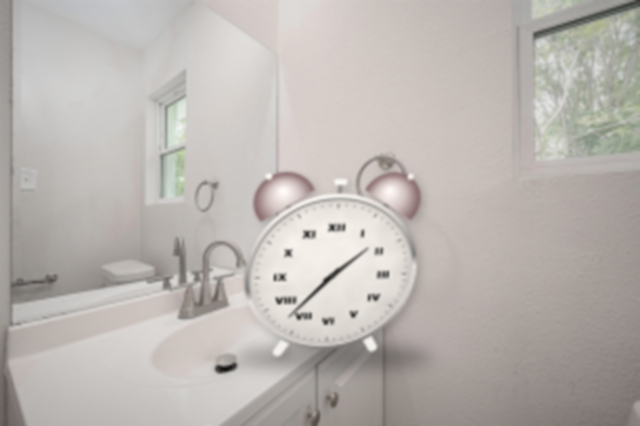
1:37
